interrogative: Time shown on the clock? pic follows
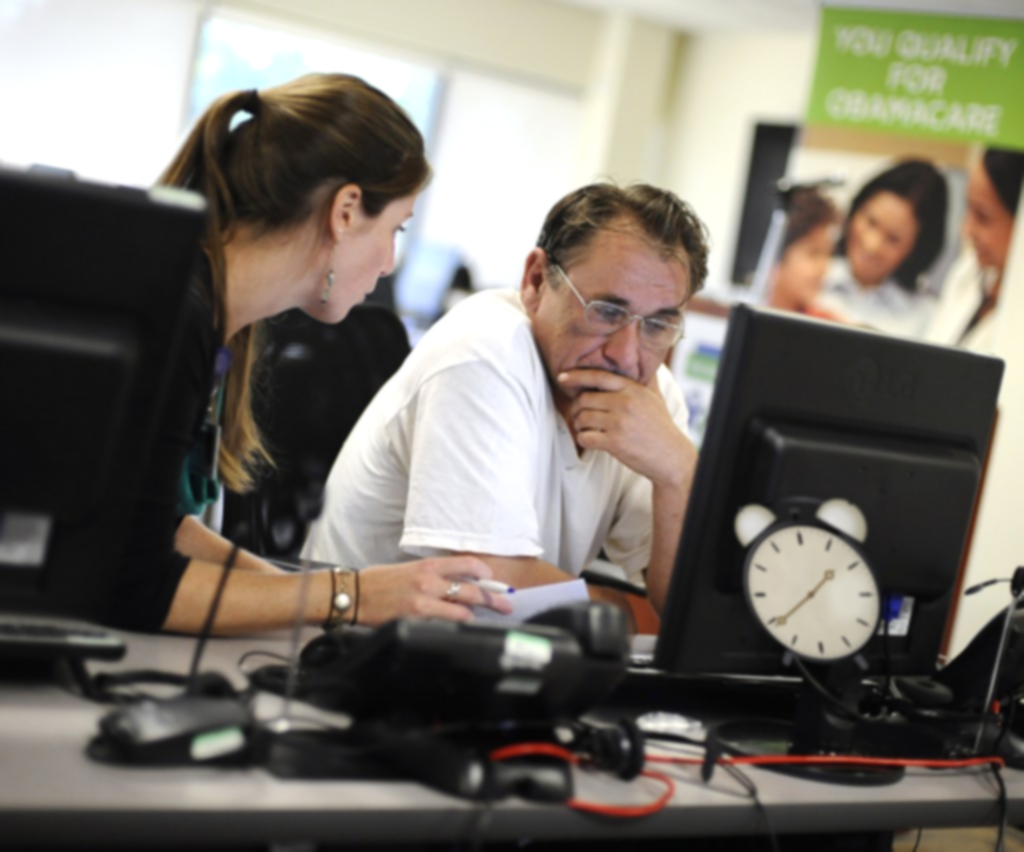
1:39
